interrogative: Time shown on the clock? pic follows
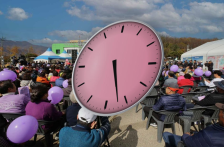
5:27
